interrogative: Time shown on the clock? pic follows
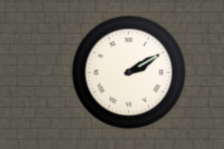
2:10
